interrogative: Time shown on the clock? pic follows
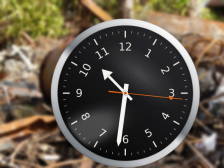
10:31:16
